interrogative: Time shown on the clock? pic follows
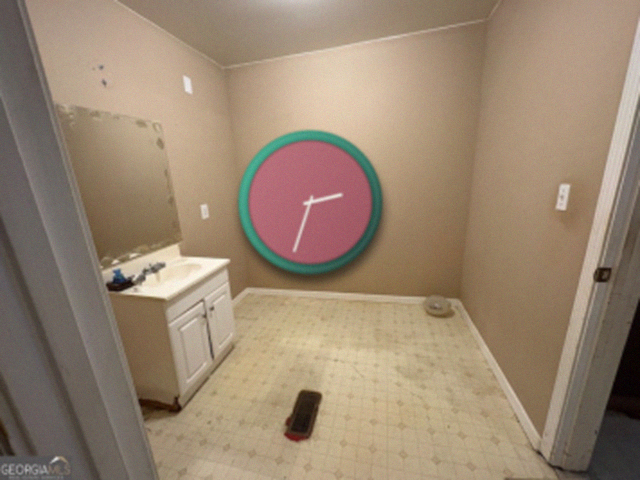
2:33
